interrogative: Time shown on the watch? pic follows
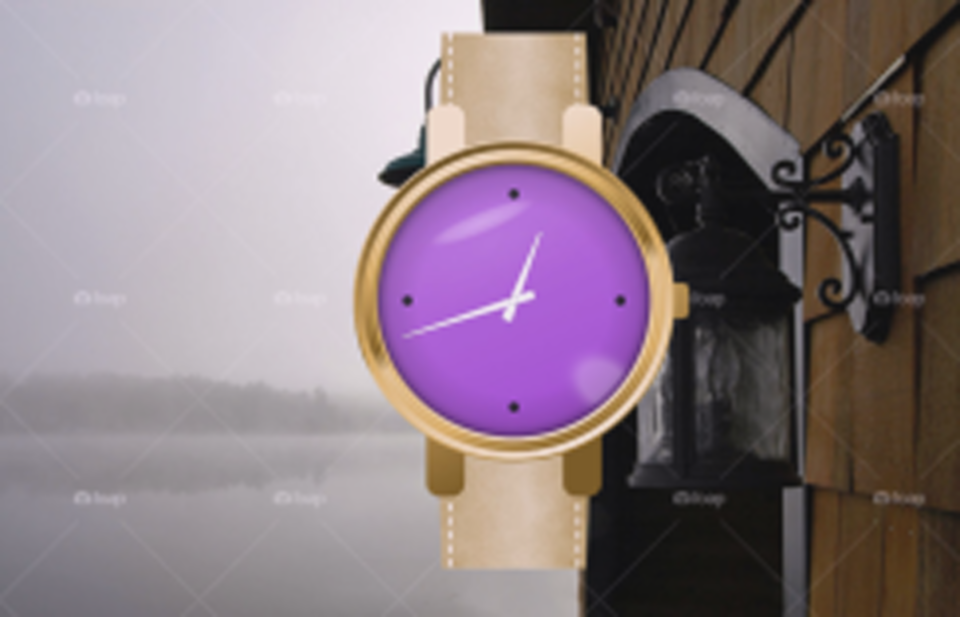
12:42
